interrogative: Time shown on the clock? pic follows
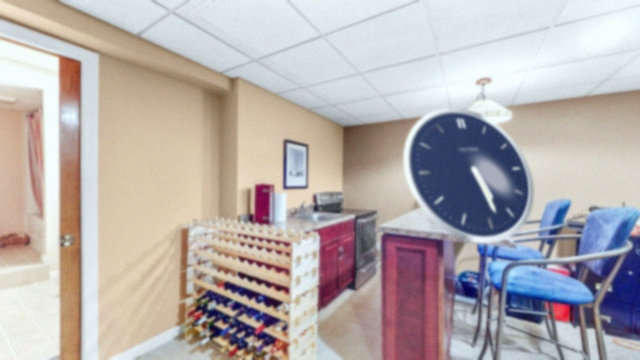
5:28
